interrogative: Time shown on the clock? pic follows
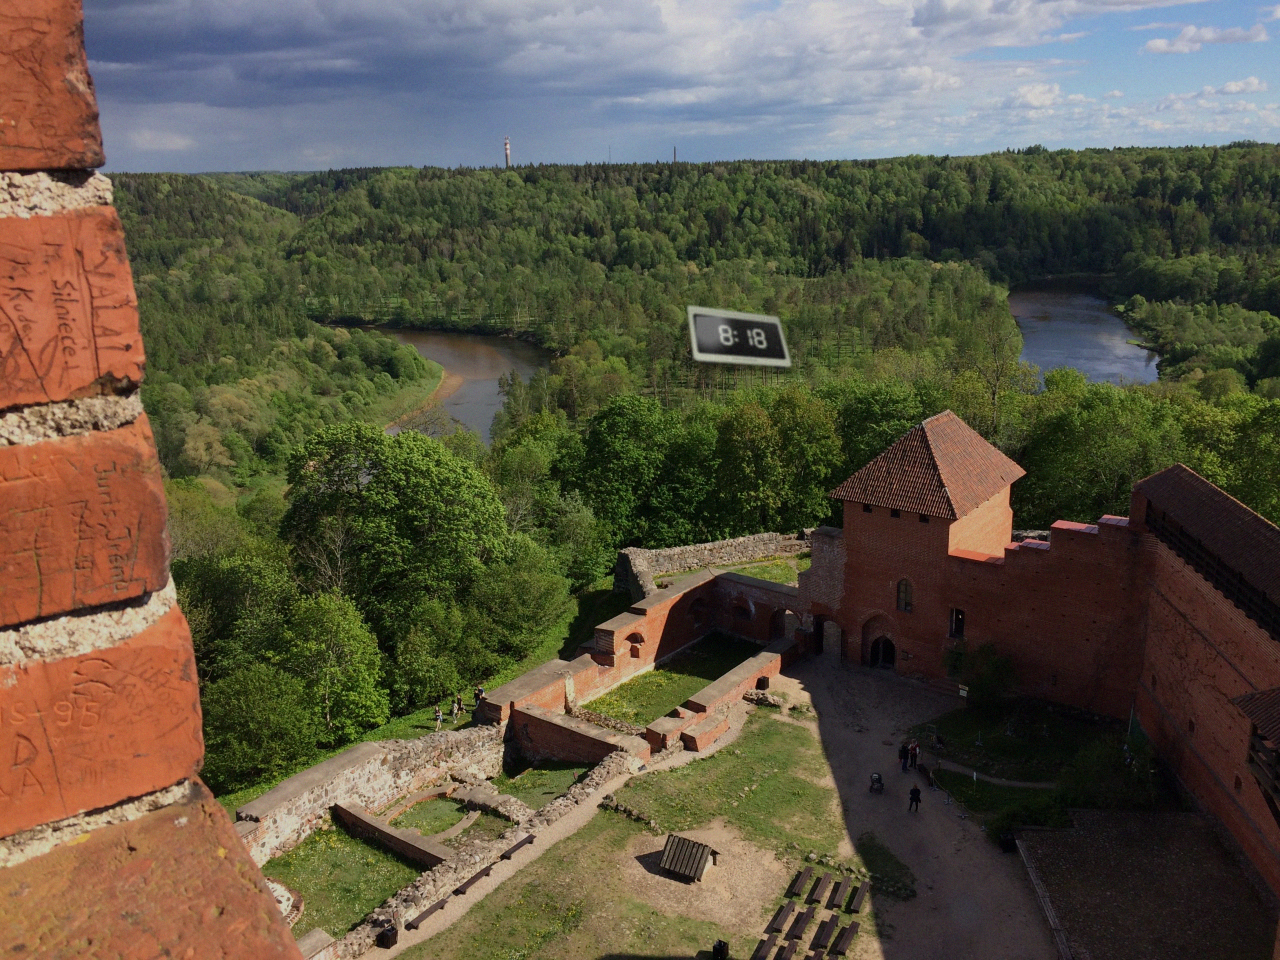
8:18
